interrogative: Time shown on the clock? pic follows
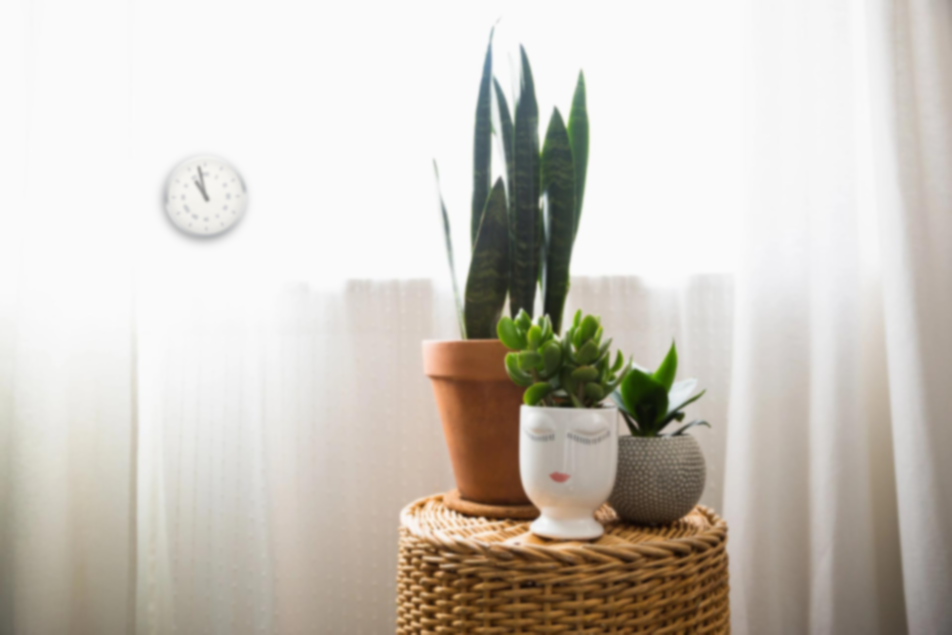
10:58
